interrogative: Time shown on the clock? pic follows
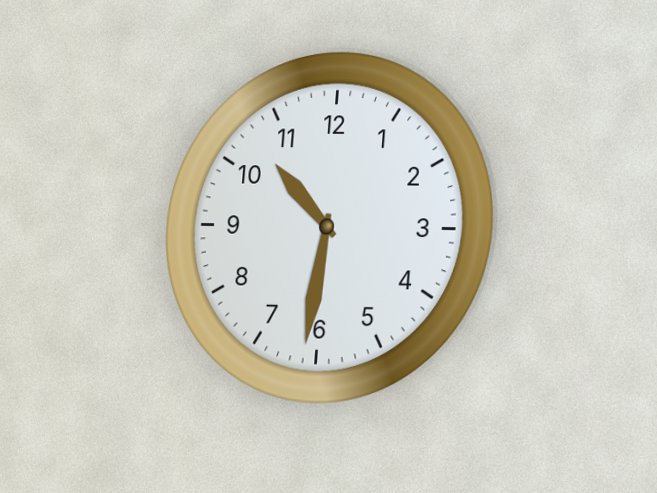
10:31
